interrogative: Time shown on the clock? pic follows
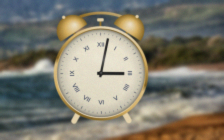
3:02
